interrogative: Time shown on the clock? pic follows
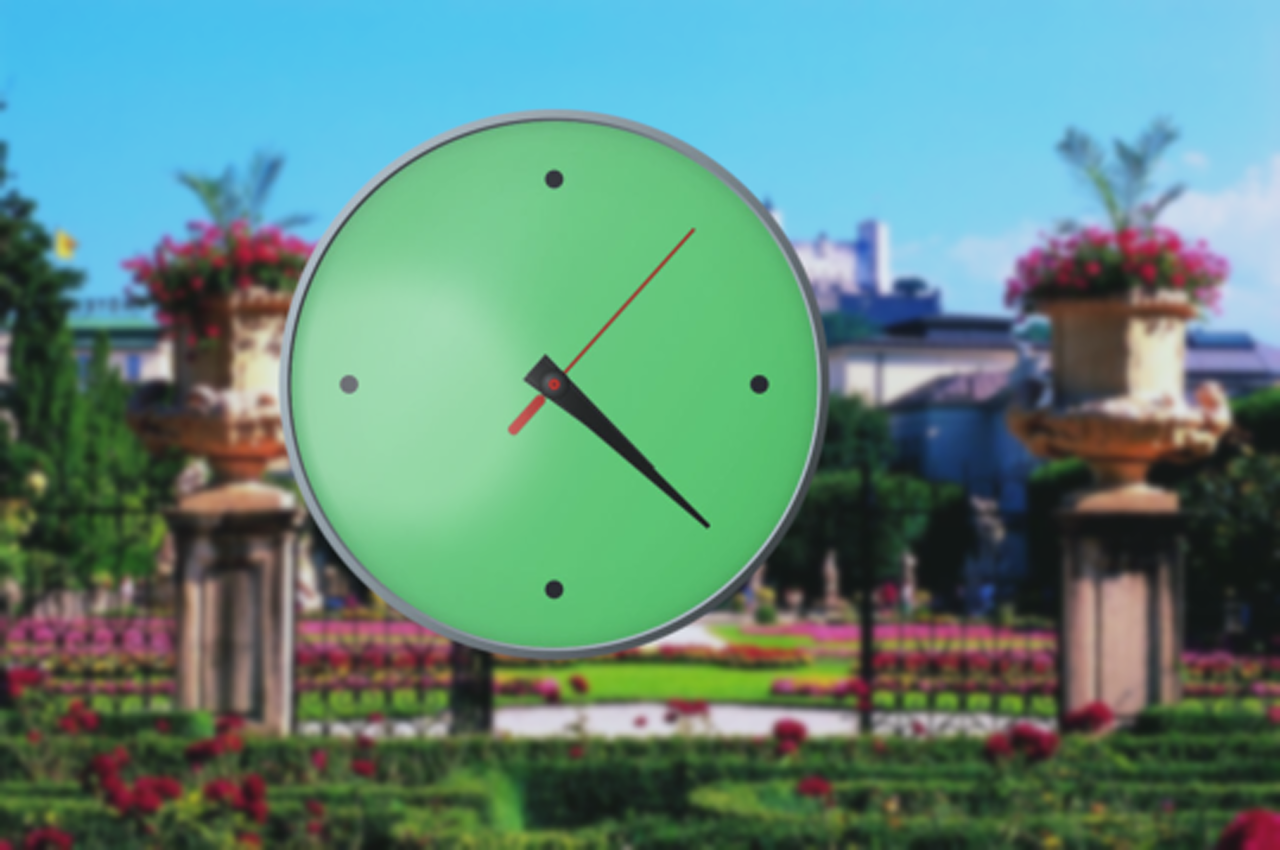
4:22:07
